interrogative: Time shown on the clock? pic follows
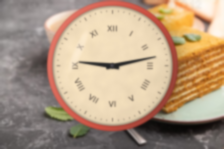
9:13
